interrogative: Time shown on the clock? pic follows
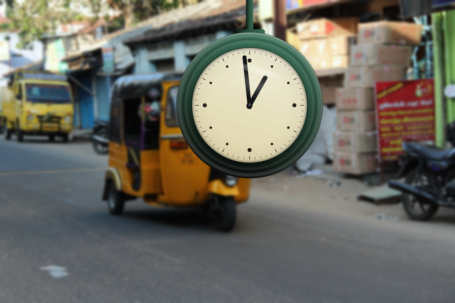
12:59
